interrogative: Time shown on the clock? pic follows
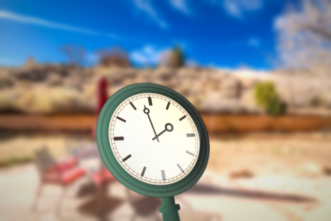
1:58
